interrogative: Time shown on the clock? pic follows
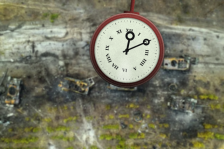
12:10
